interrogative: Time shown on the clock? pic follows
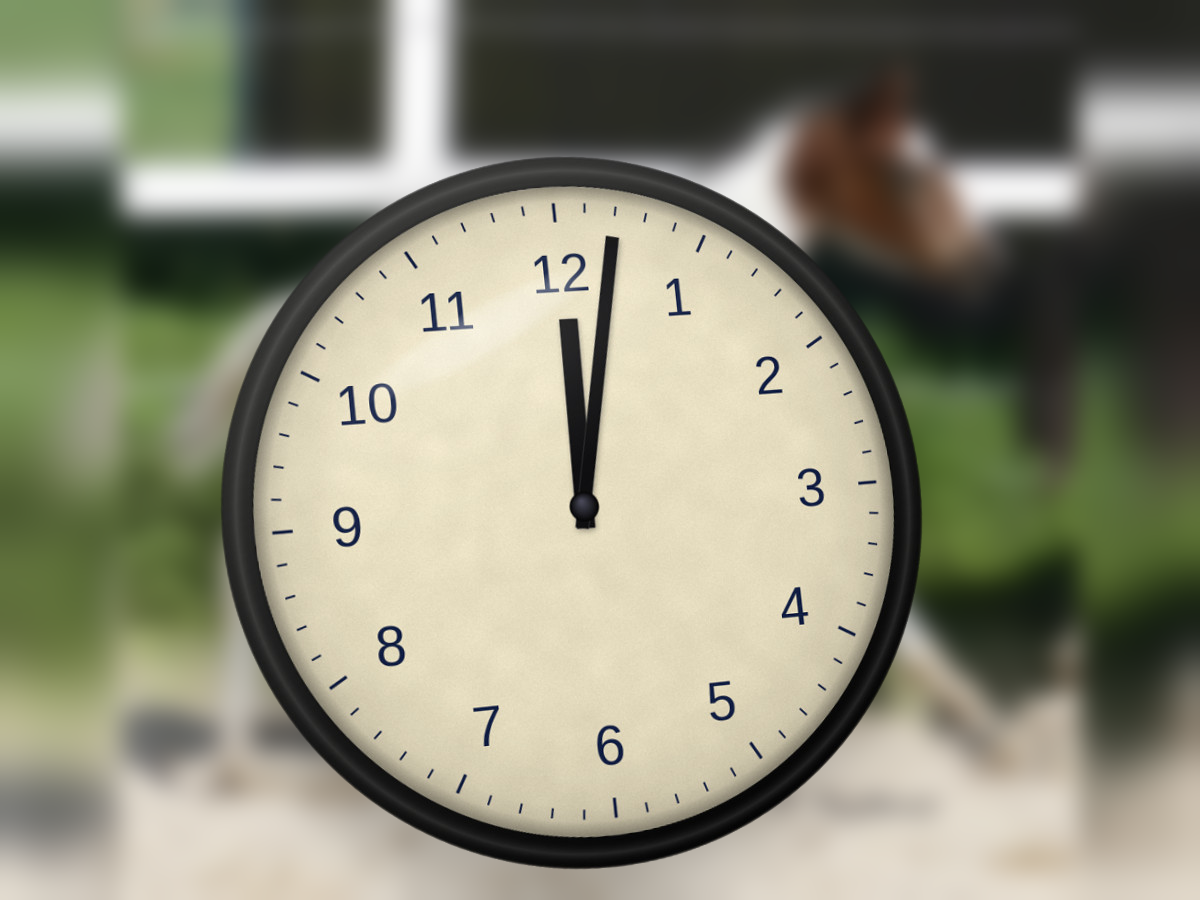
12:02
